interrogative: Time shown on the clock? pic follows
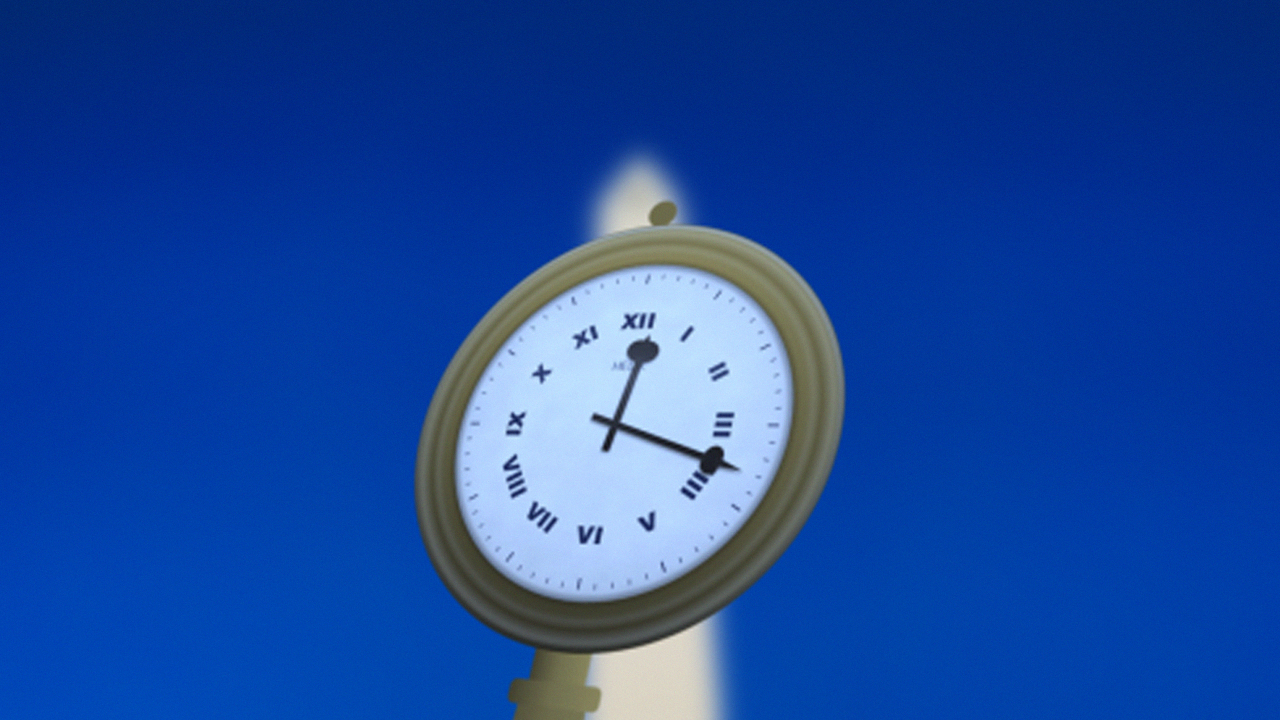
12:18
